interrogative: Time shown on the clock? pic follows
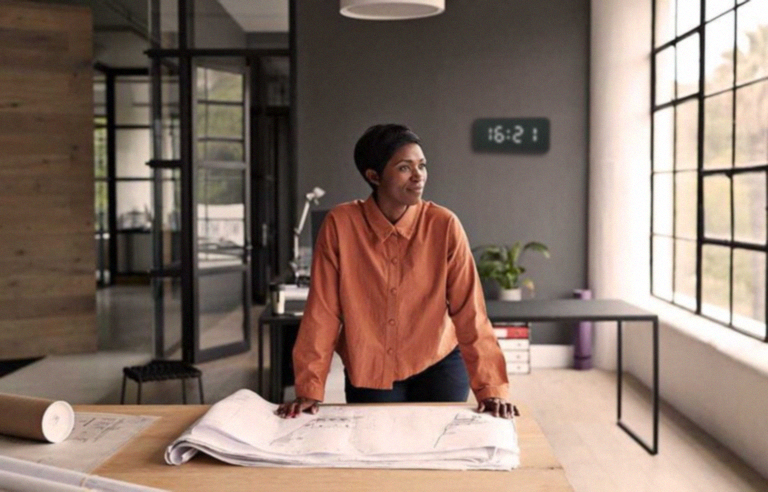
16:21
